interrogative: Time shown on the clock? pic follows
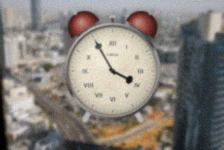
3:55
